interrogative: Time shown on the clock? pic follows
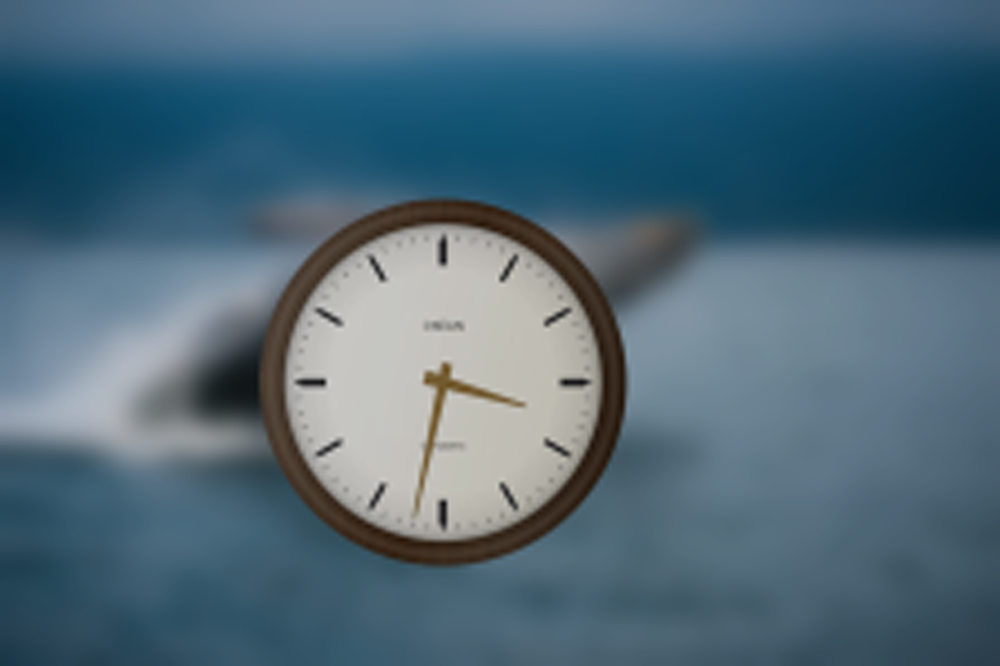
3:32
